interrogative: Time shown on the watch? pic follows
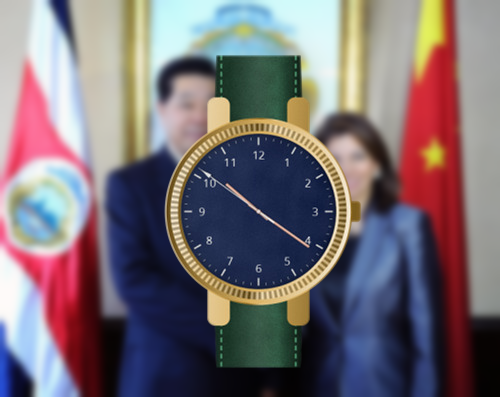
10:20:51
